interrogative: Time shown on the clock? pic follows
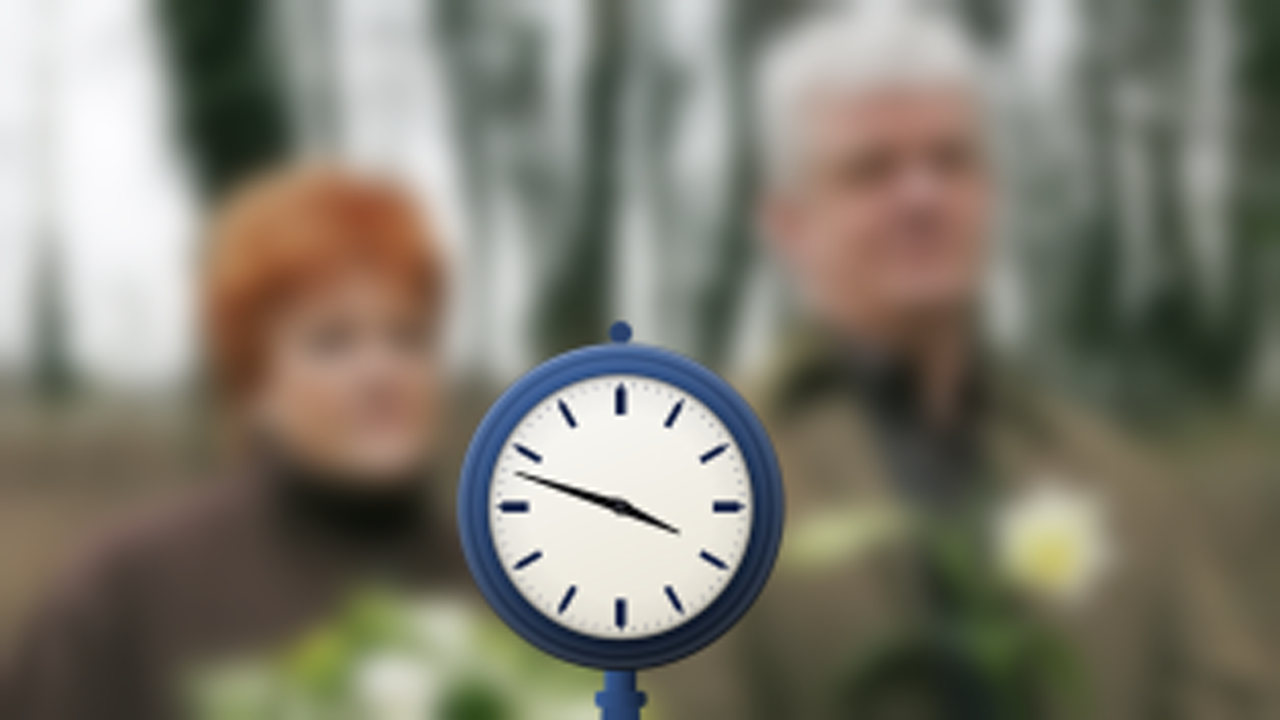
3:48
